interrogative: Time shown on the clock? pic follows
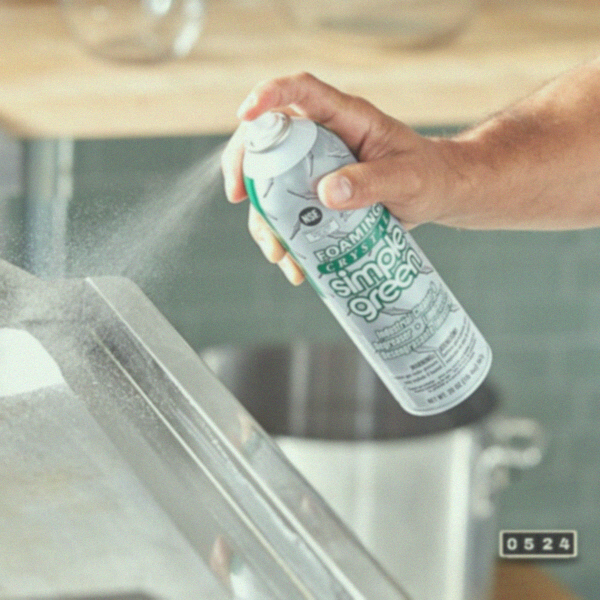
5:24
